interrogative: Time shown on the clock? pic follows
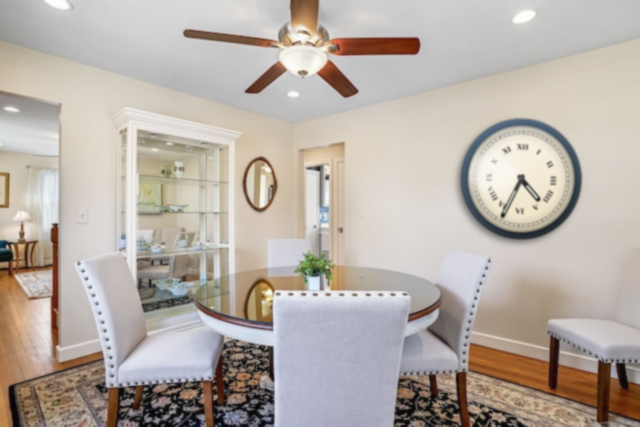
4:34
